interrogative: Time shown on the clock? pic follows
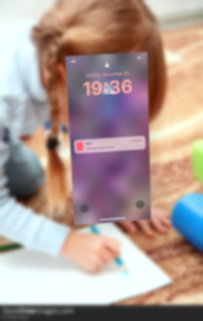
19:36
